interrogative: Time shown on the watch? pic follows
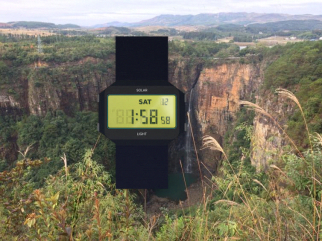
1:58:58
